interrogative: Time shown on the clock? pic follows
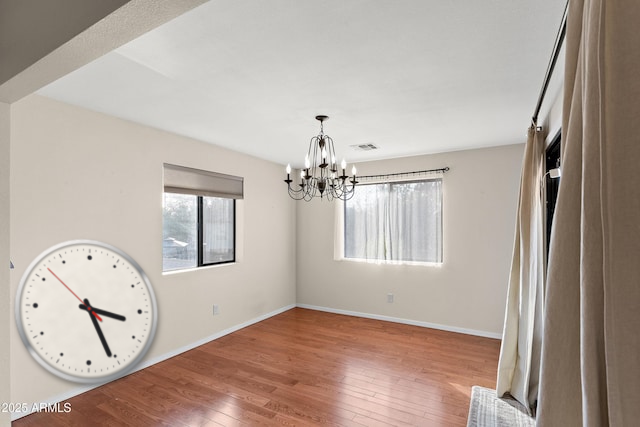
3:25:52
